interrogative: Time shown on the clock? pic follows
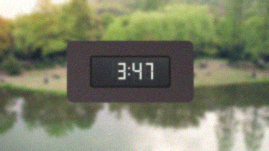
3:47
